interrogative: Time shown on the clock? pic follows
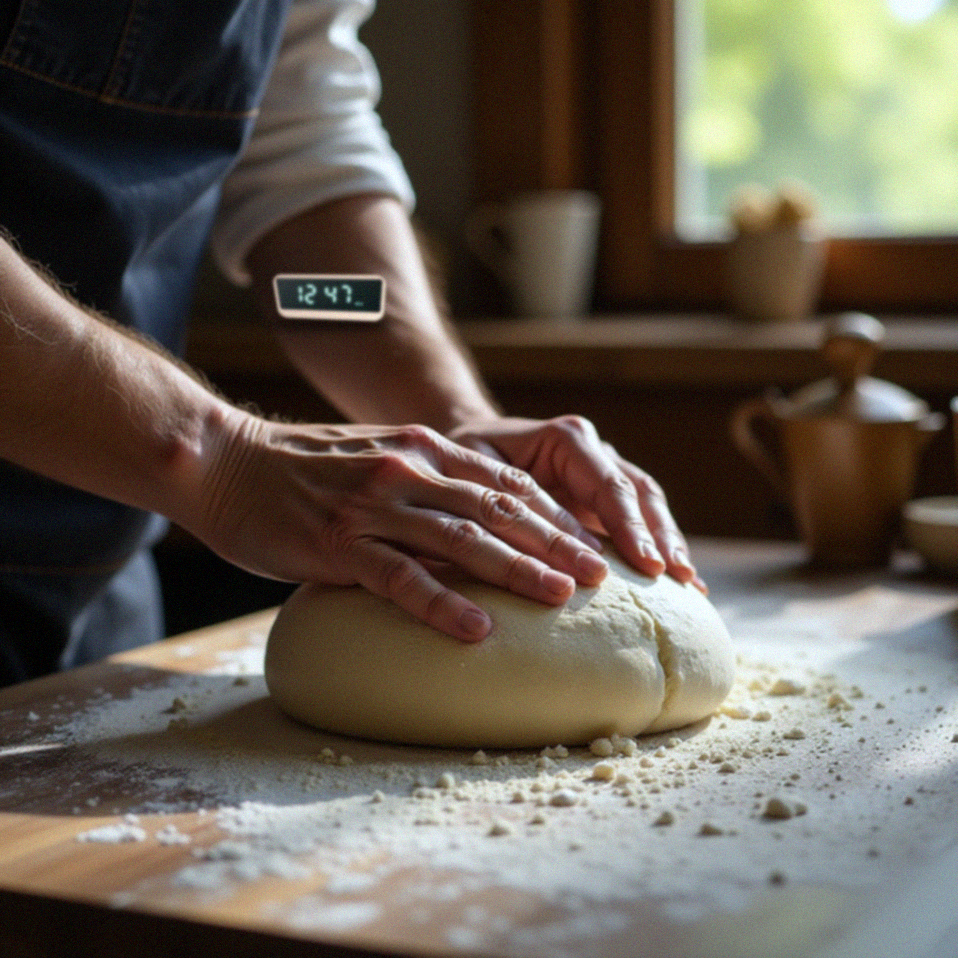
12:47
